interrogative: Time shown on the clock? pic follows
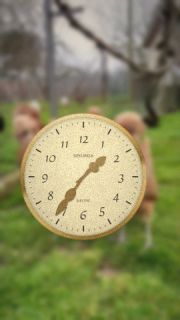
1:36
